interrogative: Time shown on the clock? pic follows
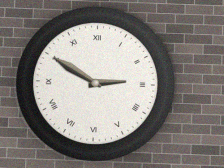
2:50
